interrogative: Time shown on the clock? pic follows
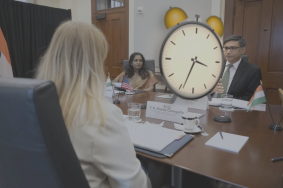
3:34
